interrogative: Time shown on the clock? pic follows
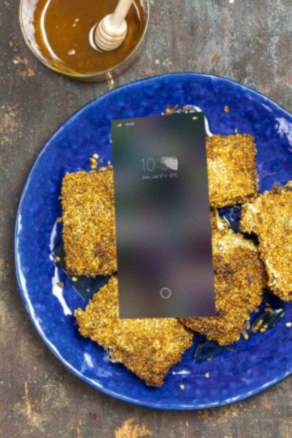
10:59
